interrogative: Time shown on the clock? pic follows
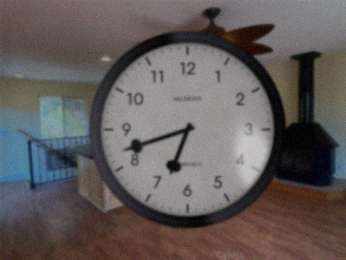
6:42
